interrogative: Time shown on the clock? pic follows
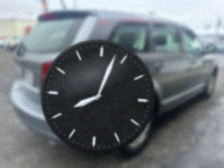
8:03
